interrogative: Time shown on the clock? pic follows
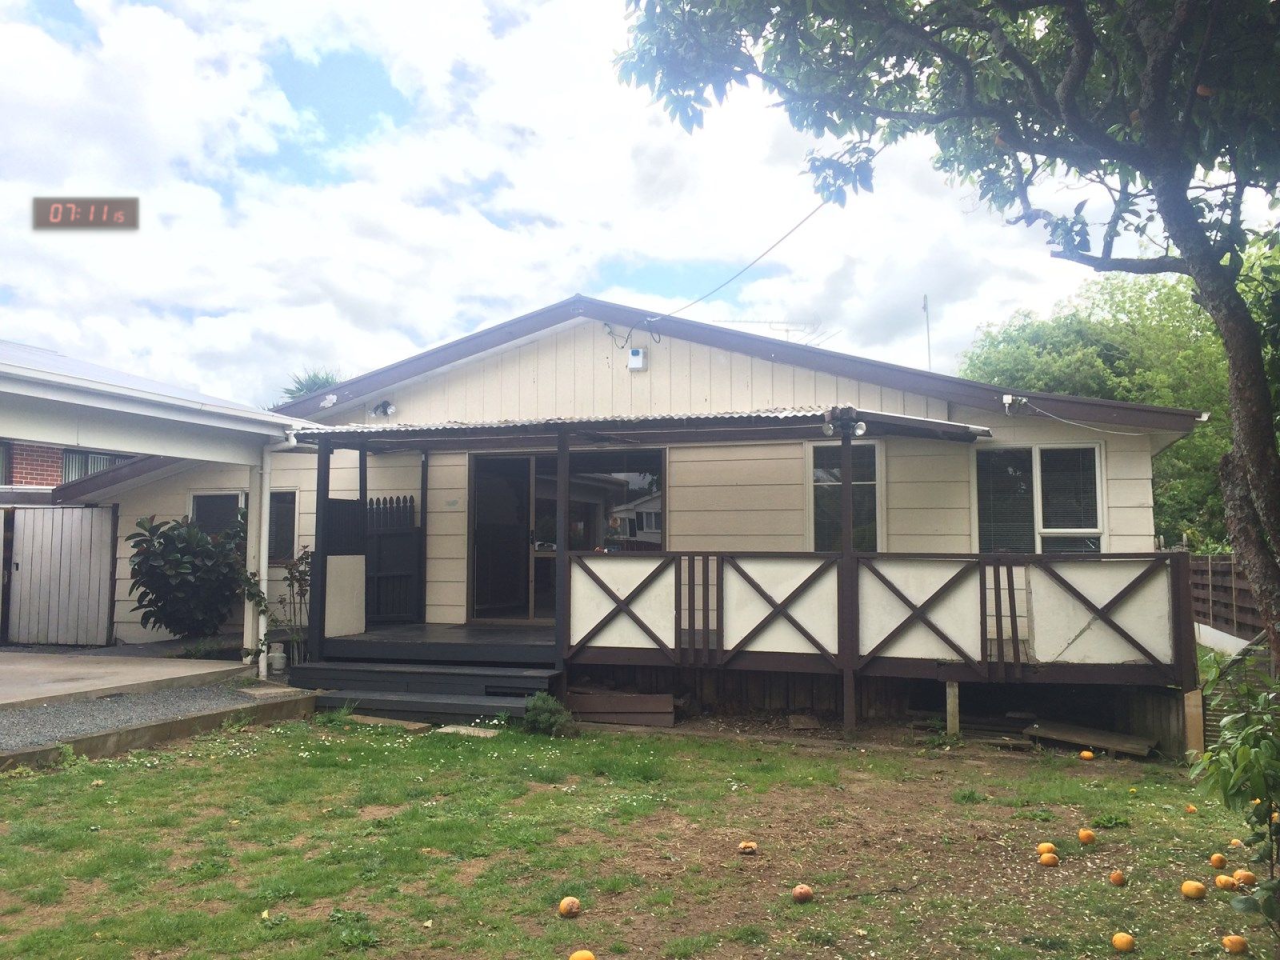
7:11
